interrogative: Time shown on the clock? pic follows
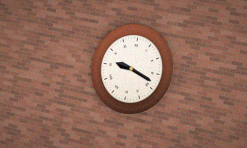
9:18
